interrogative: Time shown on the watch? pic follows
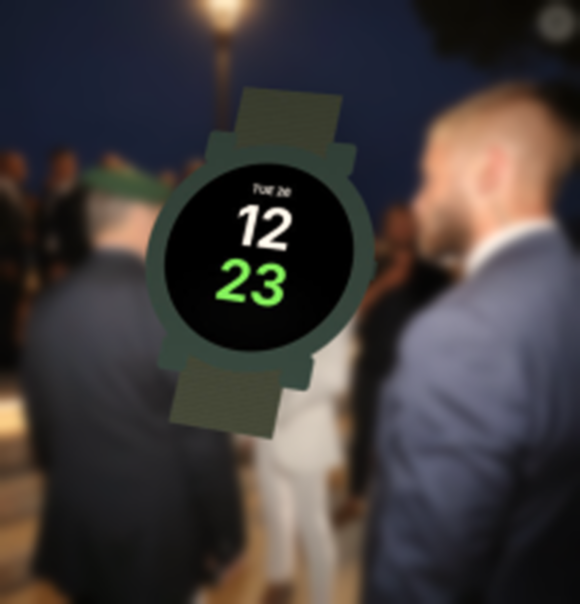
12:23
